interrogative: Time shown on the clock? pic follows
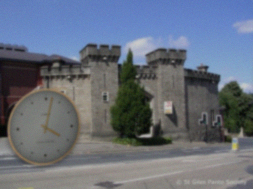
4:02
